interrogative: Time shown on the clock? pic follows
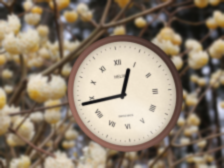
12:44
